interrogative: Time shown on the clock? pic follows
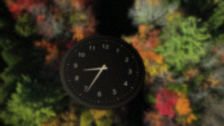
8:34
